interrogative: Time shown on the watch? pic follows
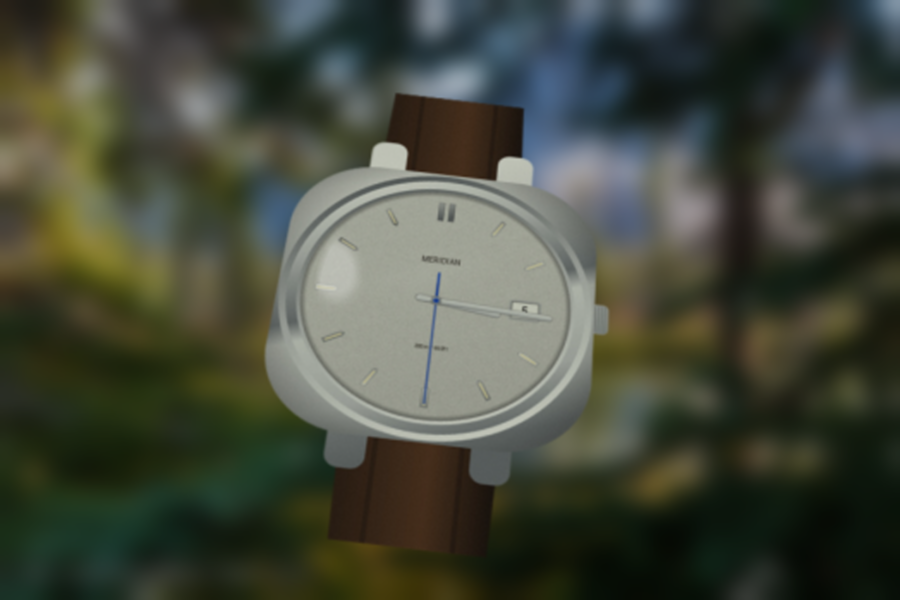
3:15:30
